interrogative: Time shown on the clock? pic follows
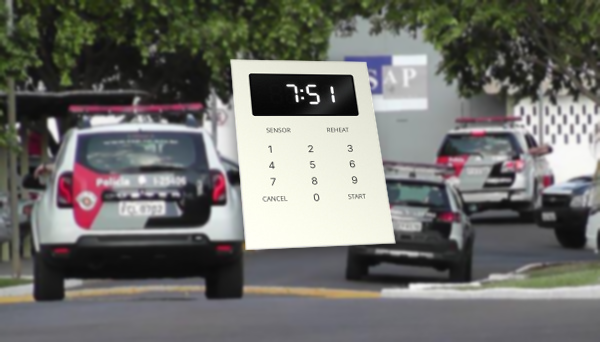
7:51
